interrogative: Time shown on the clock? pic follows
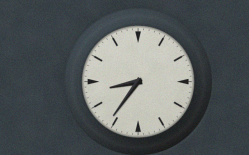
8:36
